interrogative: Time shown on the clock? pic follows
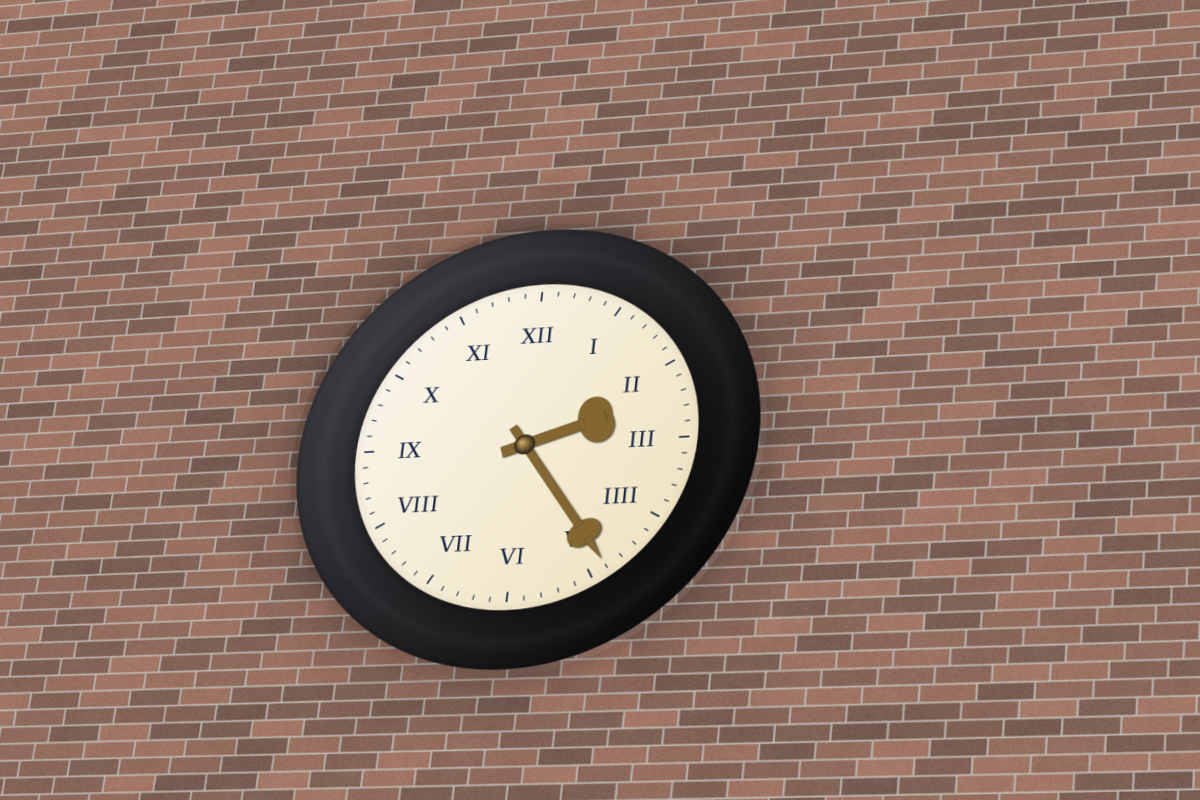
2:24
